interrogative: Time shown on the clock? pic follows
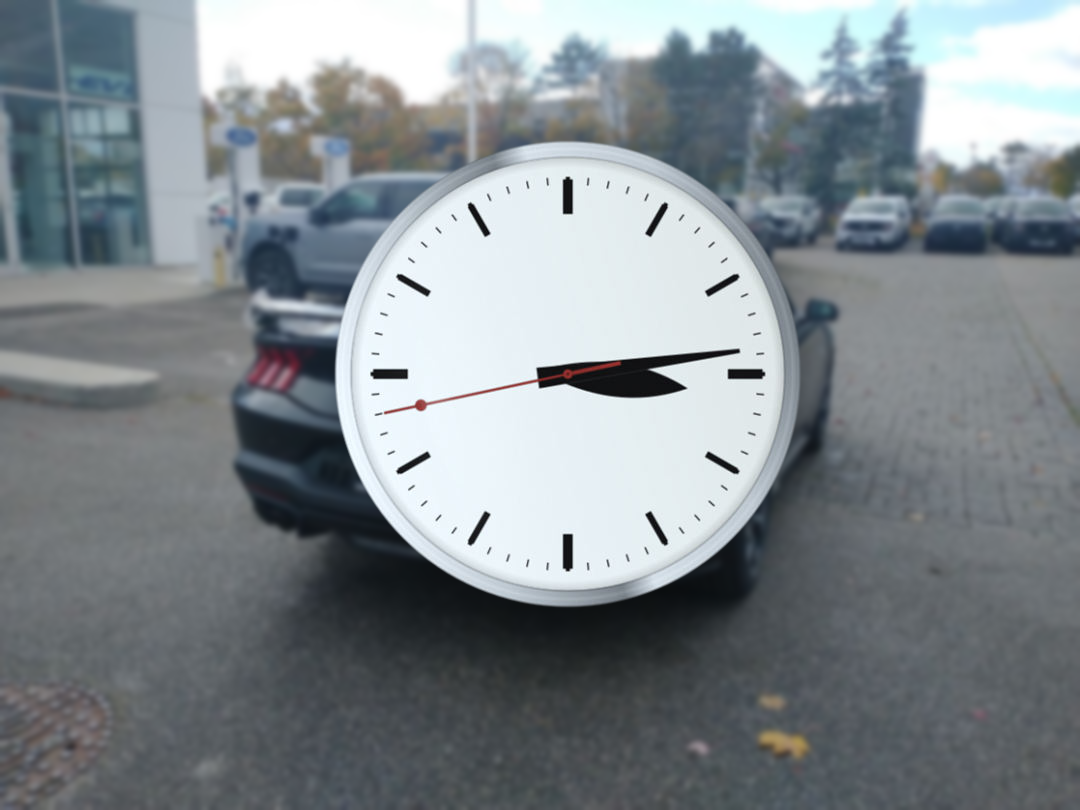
3:13:43
